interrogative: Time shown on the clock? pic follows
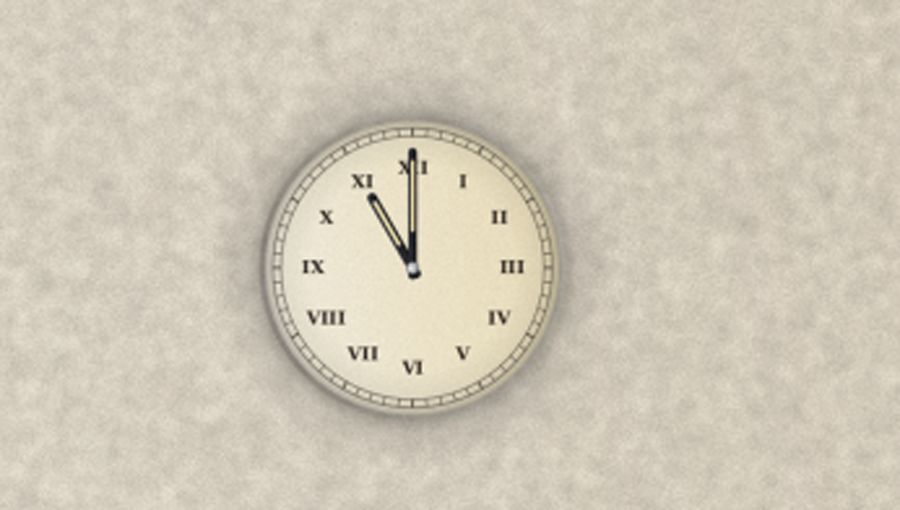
11:00
